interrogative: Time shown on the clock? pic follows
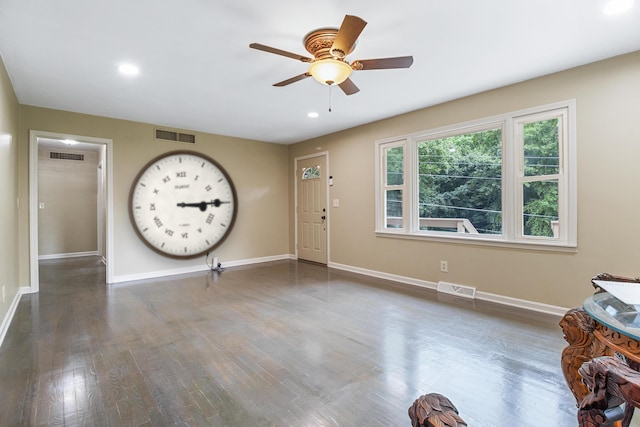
3:15
